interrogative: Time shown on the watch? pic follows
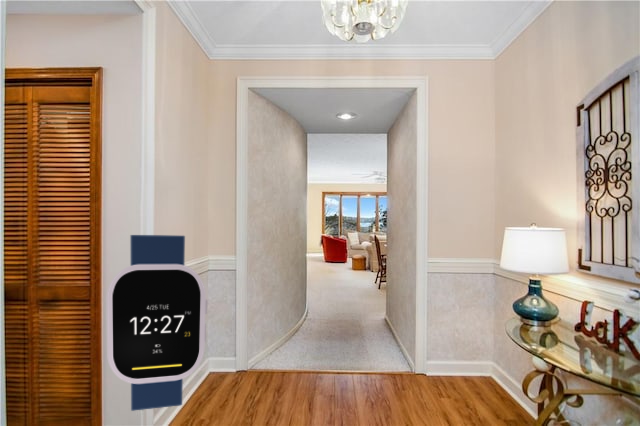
12:27
